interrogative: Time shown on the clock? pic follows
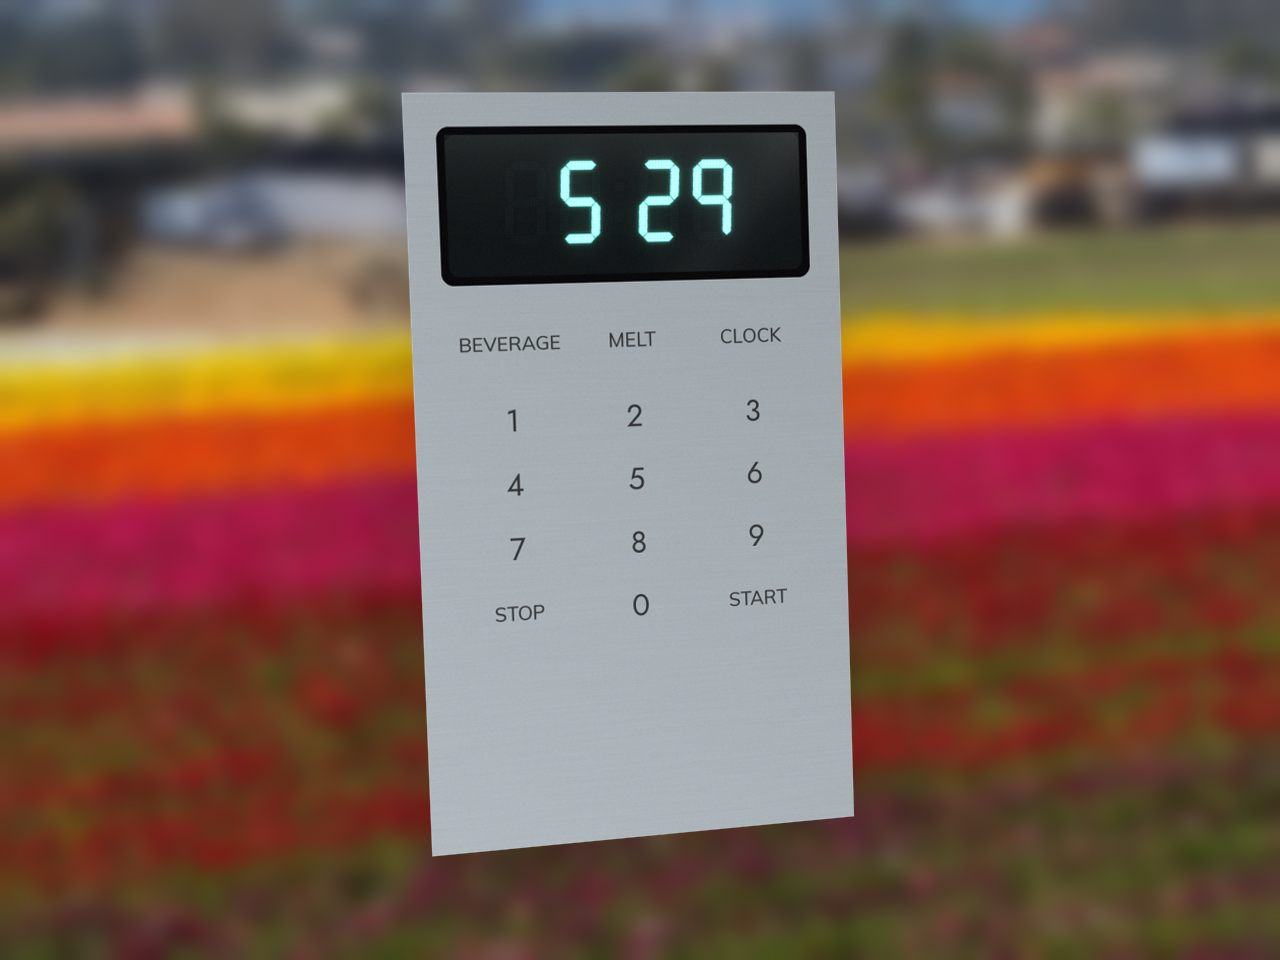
5:29
